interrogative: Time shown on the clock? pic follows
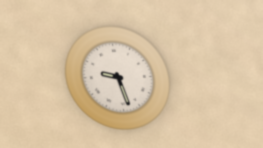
9:28
